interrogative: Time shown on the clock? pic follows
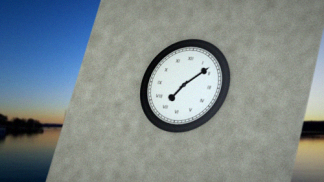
7:08
